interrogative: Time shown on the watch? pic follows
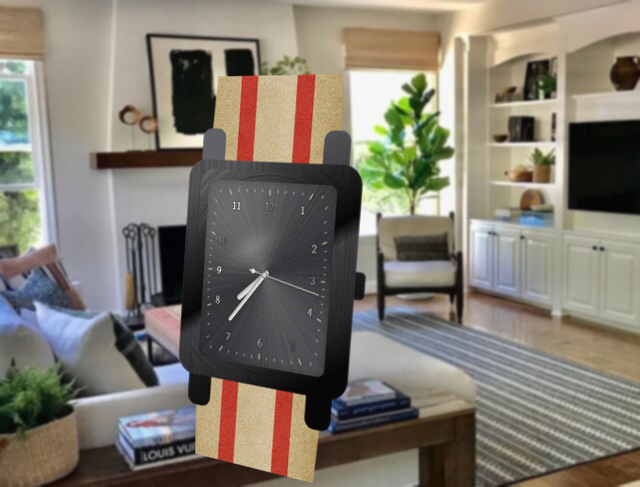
7:36:17
